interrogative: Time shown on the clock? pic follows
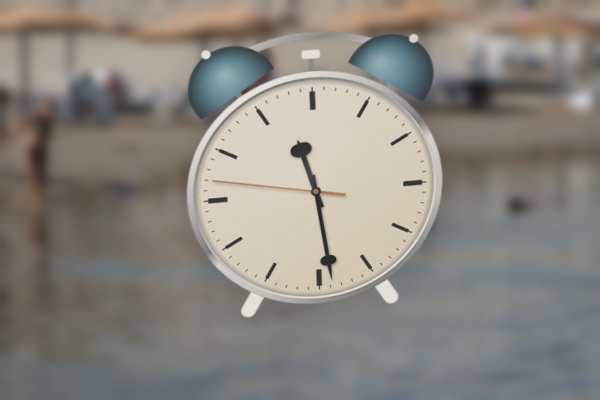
11:28:47
